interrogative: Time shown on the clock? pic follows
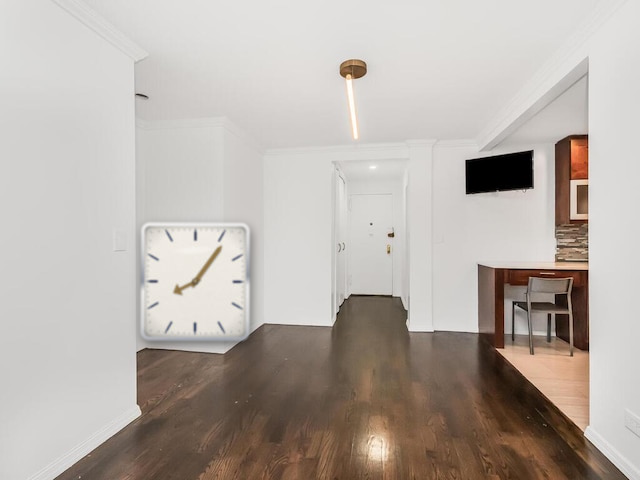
8:06
